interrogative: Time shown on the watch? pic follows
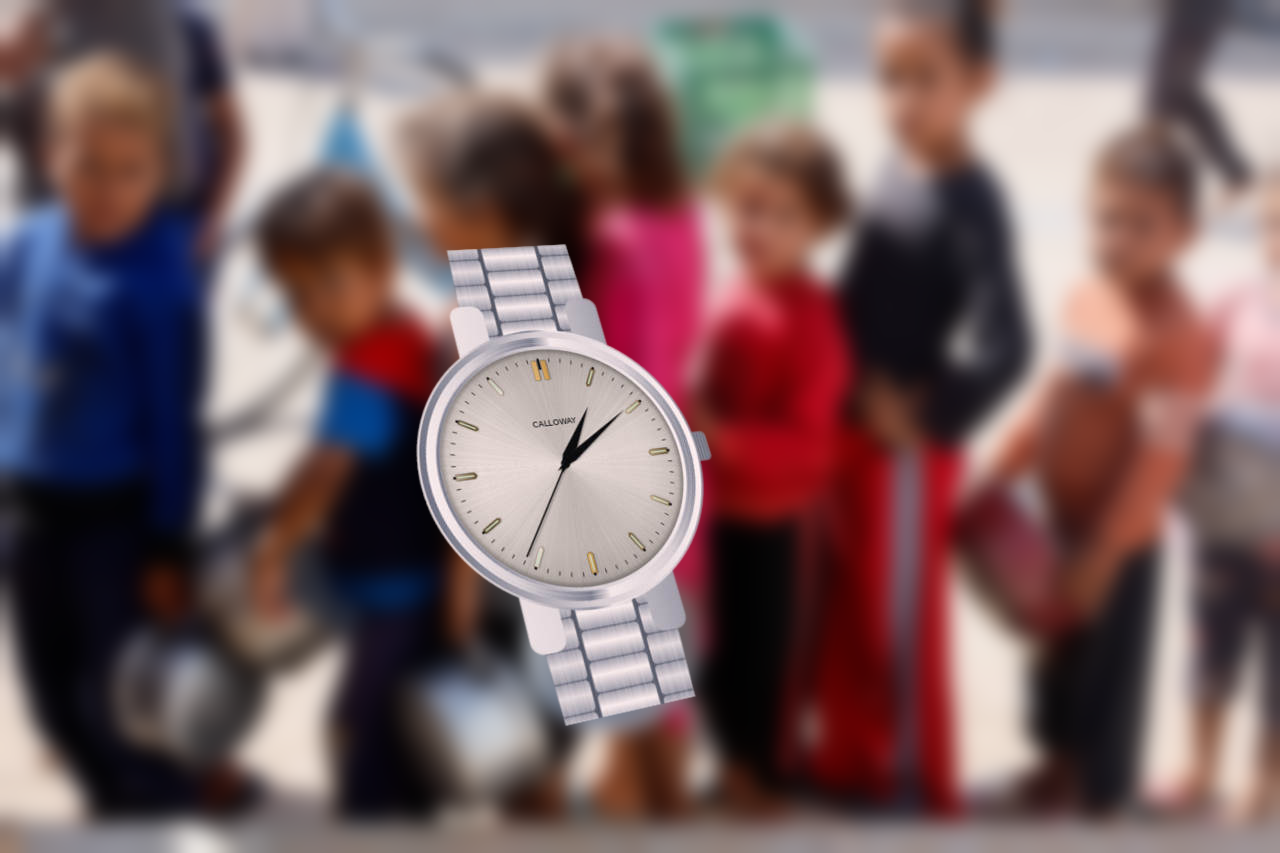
1:09:36
